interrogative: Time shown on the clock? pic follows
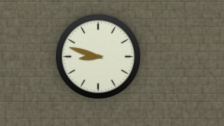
8:48
